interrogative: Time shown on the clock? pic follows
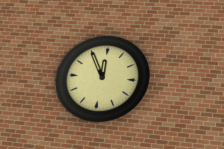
11:55
